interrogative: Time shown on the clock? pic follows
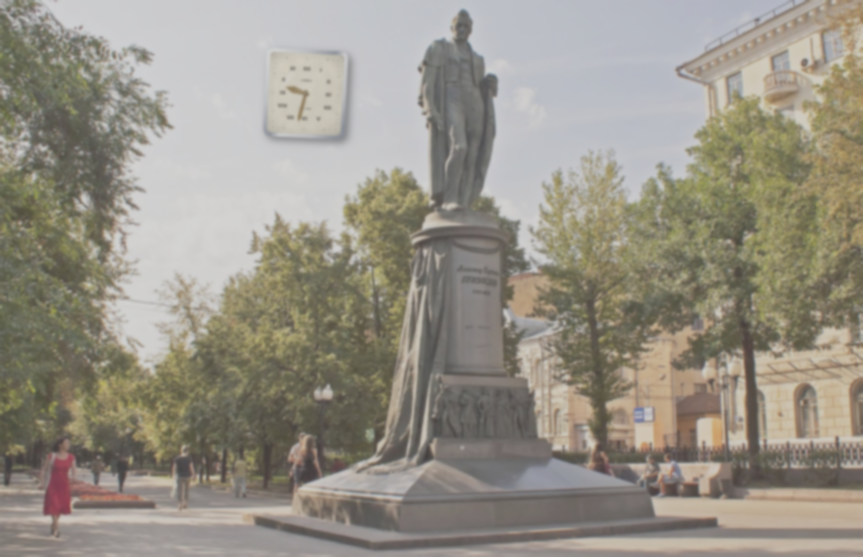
9:32
